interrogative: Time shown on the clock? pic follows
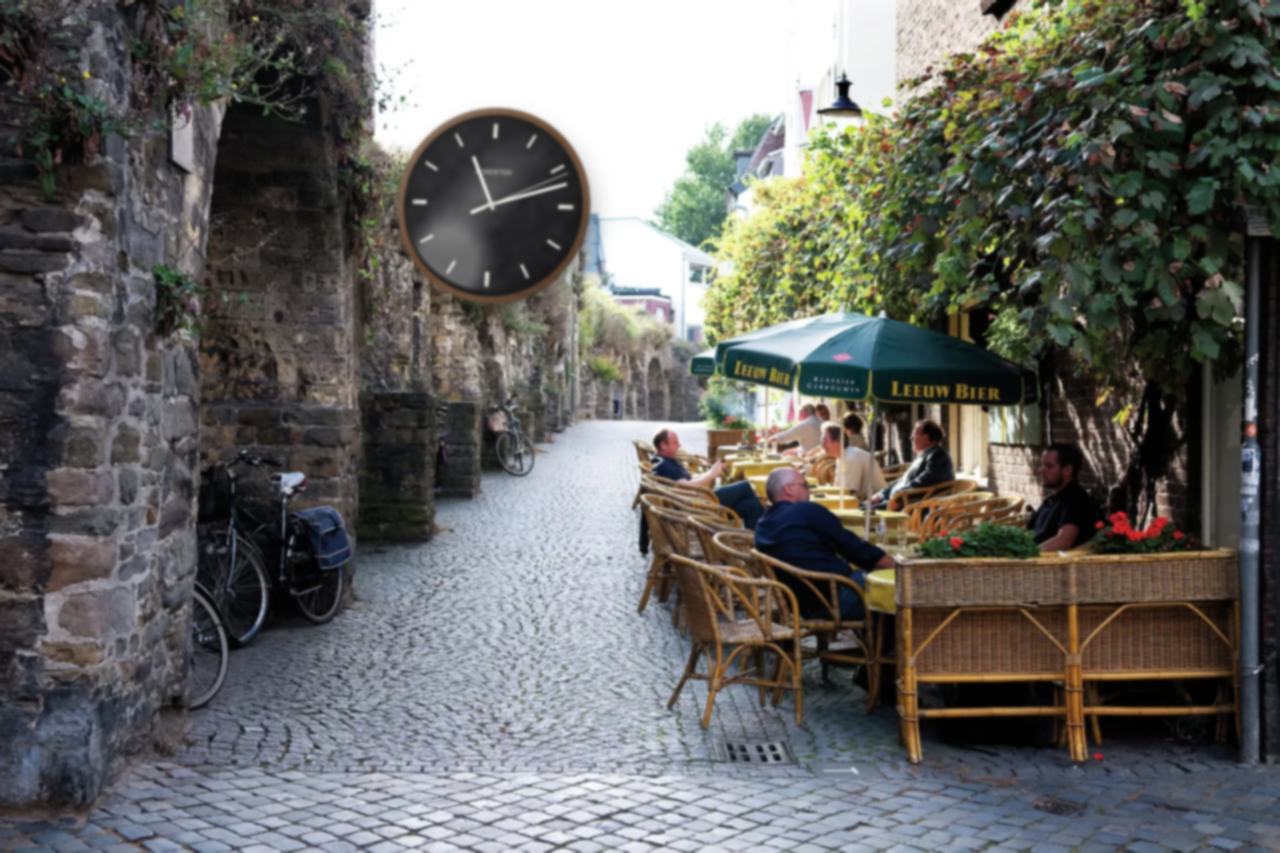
11:12:11
